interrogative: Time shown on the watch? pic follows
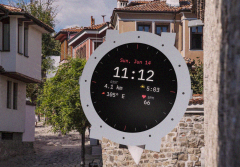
11:12
